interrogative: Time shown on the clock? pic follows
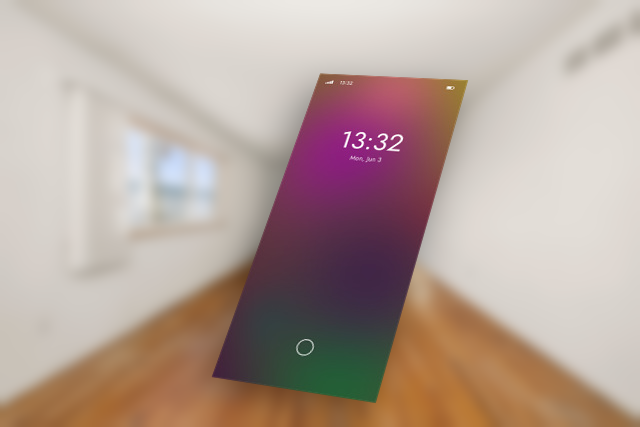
13:32
